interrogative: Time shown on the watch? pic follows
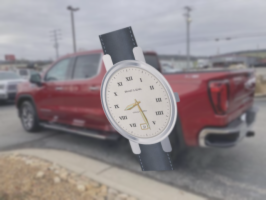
8:28
